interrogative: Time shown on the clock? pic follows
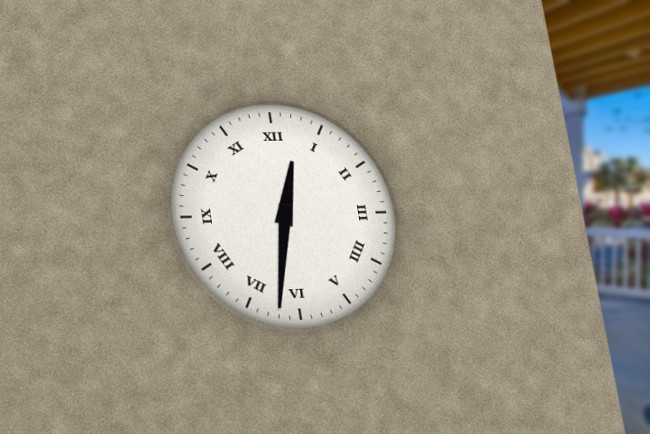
12:32
